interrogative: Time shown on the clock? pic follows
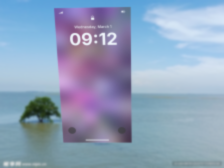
9:12
